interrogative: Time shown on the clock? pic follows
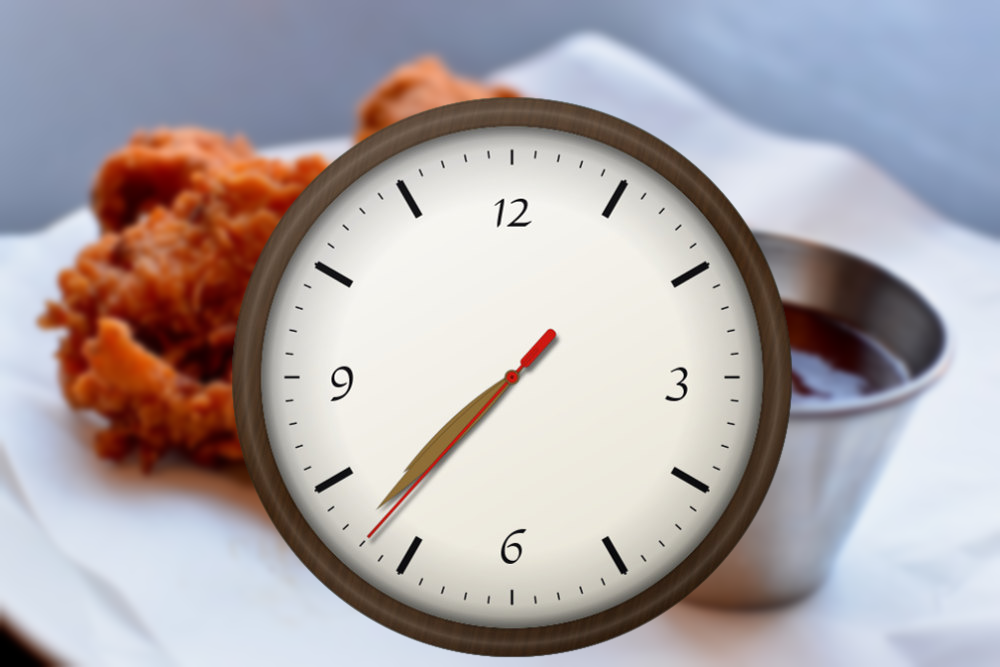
7:37:37
